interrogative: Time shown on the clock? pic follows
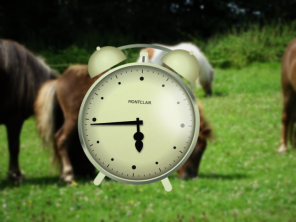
5:44
